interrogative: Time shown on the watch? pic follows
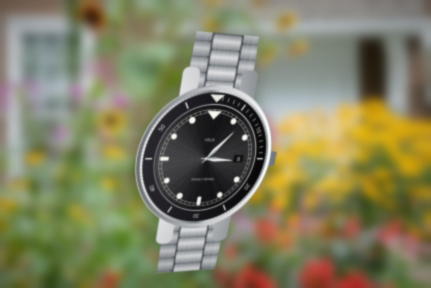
3:07
